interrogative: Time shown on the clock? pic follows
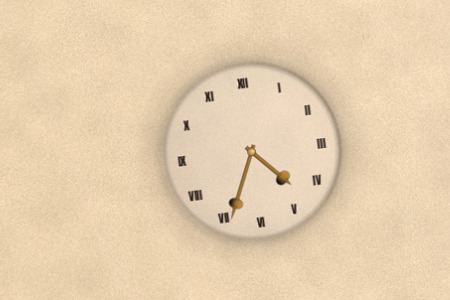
4:34
